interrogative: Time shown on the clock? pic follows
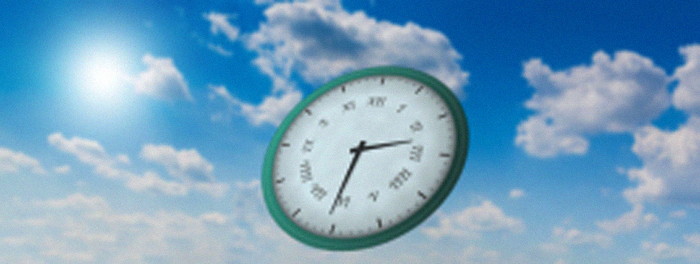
2:31
